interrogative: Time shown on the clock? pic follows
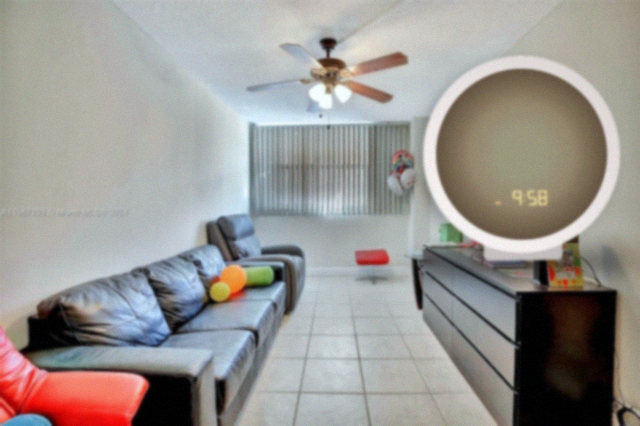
9:58
